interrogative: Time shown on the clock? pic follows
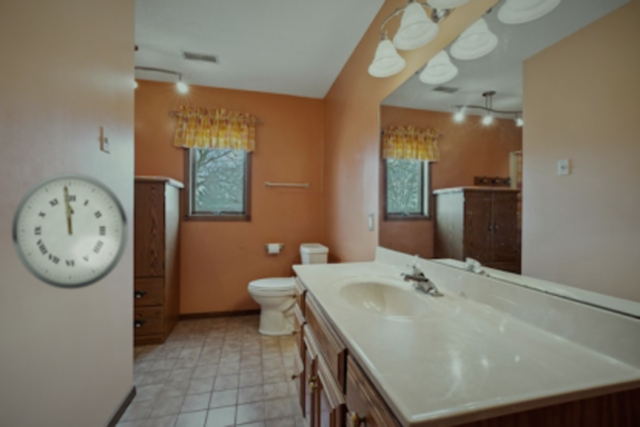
11:59
